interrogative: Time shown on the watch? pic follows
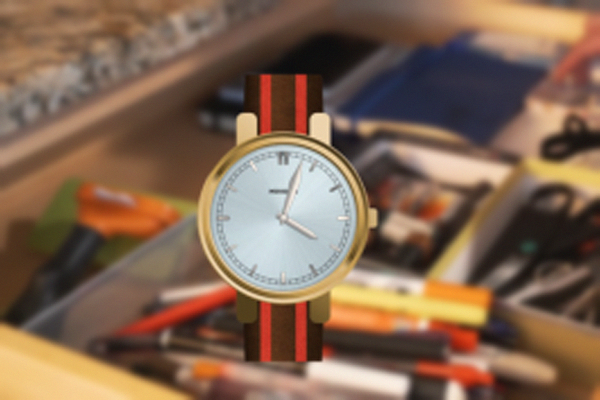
4:03
